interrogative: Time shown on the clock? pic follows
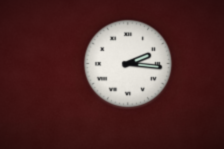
2:16
